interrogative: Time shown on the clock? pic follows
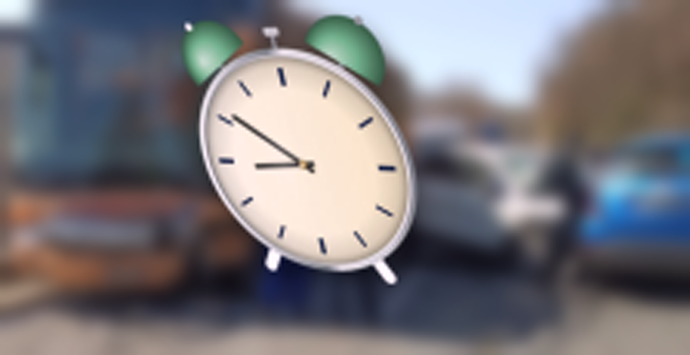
8:51
